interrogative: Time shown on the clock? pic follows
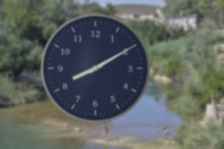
8:10
